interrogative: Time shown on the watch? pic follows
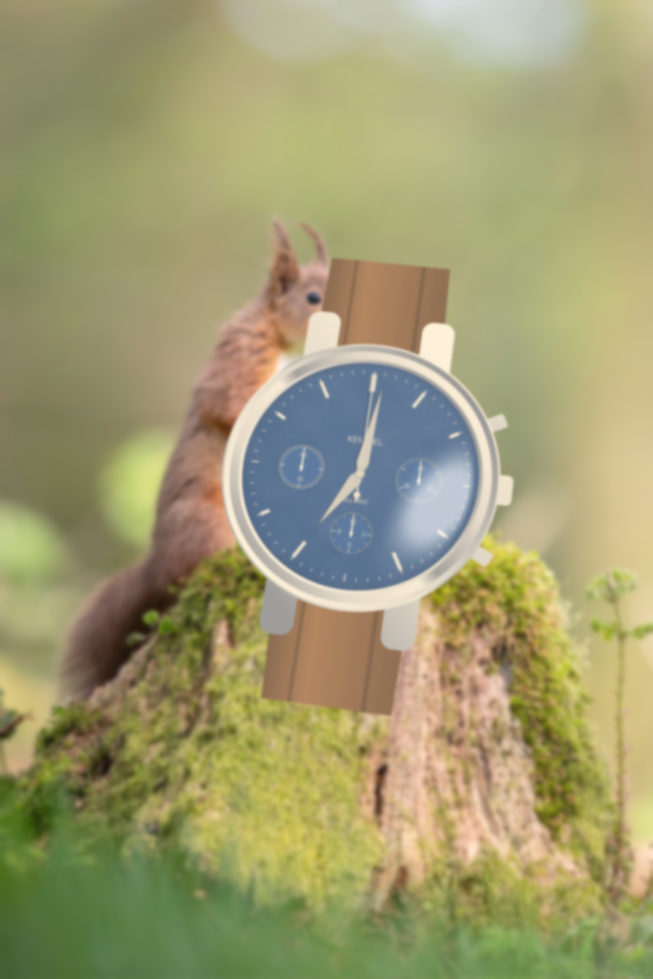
7:01
